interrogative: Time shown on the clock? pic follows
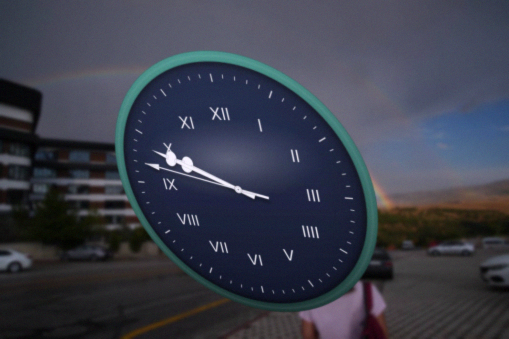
9:48:47
